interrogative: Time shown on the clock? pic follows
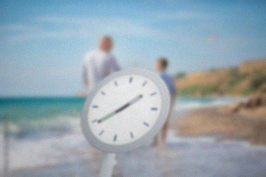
1:39
